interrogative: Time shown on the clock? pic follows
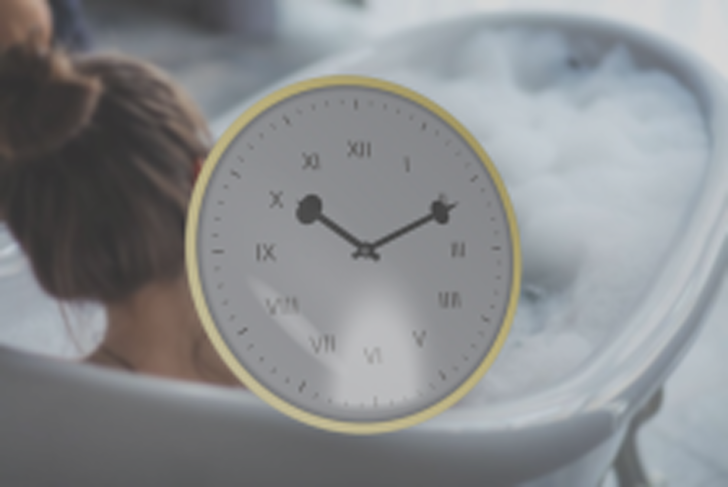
10:11
